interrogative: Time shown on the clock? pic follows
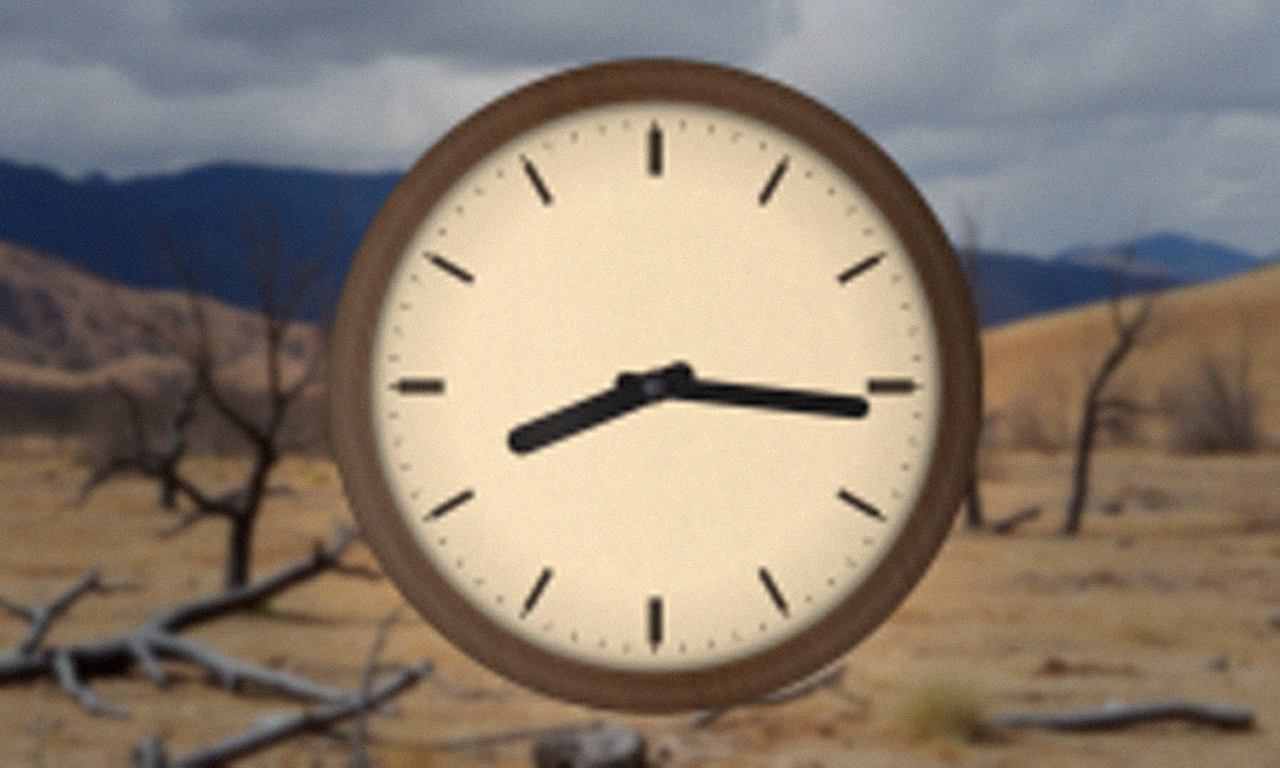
8:16
